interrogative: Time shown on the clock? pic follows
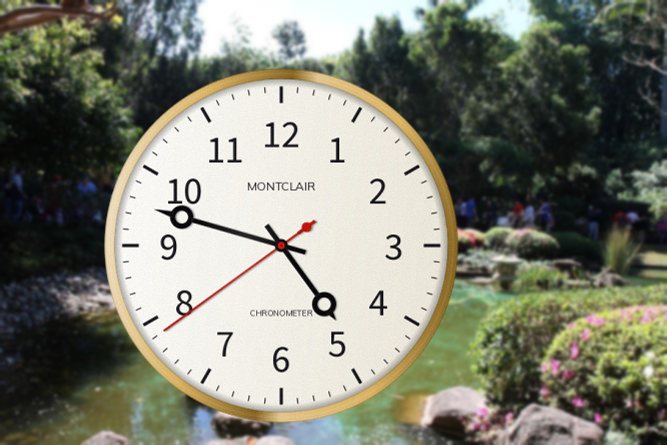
4:47:39
